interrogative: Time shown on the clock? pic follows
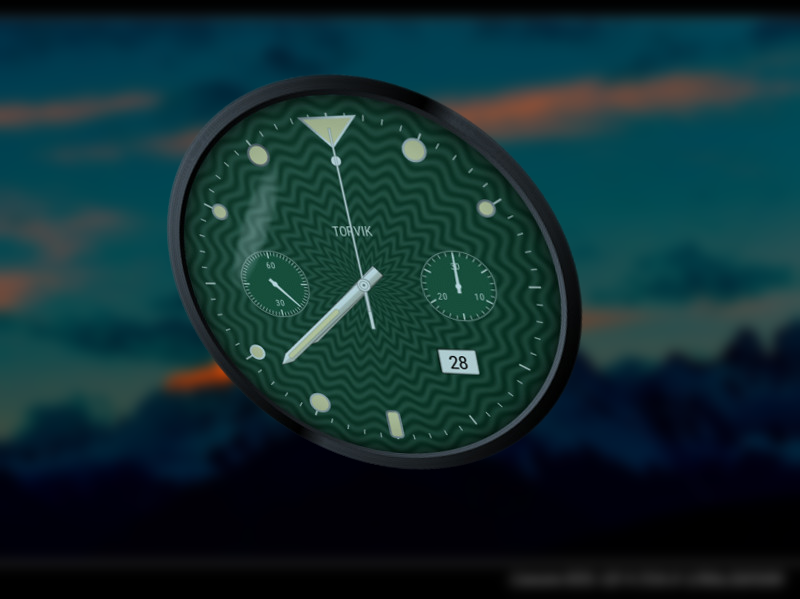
7:38:23
